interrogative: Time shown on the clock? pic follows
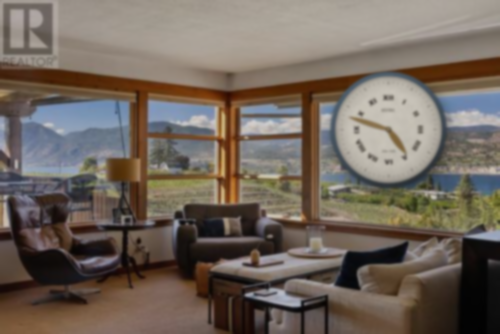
4:48
